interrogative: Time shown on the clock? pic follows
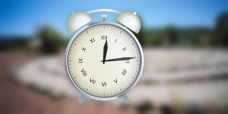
12:14
